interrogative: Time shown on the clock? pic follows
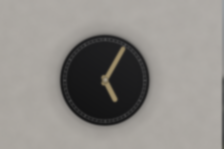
5:05
